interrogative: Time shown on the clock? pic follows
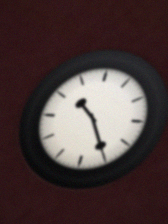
10:25
